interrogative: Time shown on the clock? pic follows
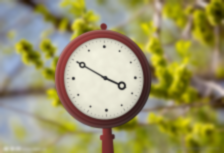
3:50
